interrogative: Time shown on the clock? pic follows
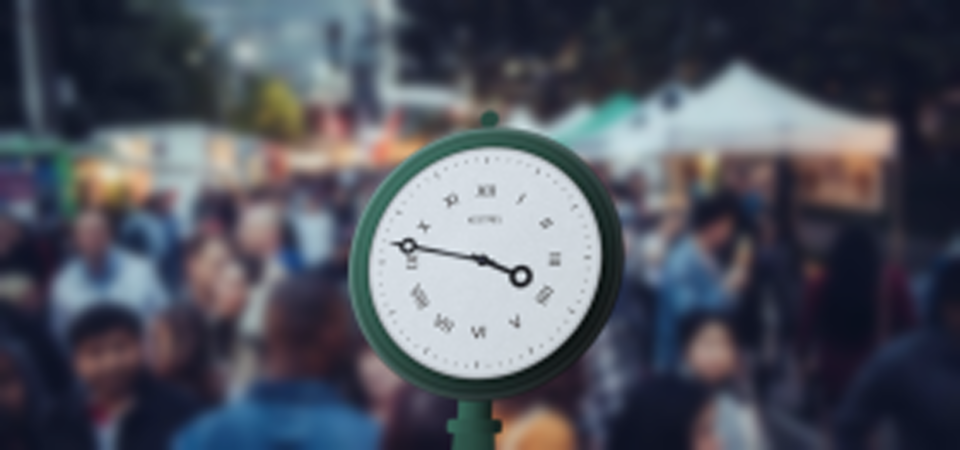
3:47
